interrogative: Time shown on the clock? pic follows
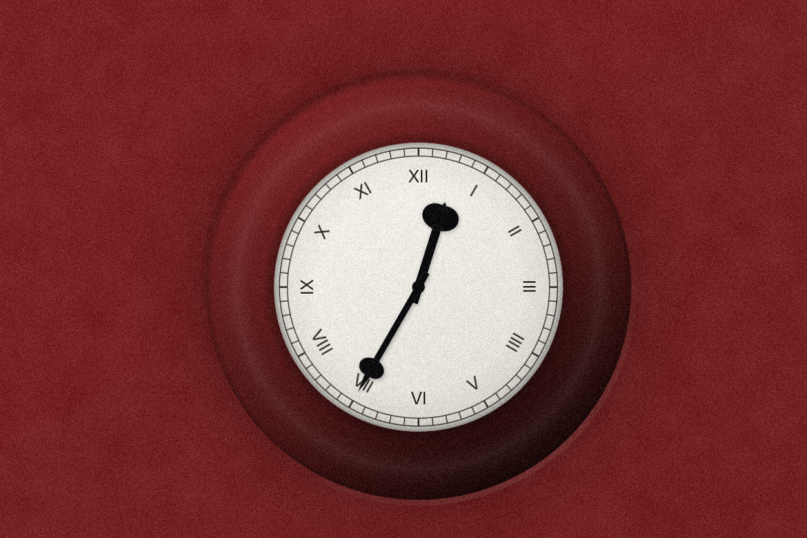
12:35
